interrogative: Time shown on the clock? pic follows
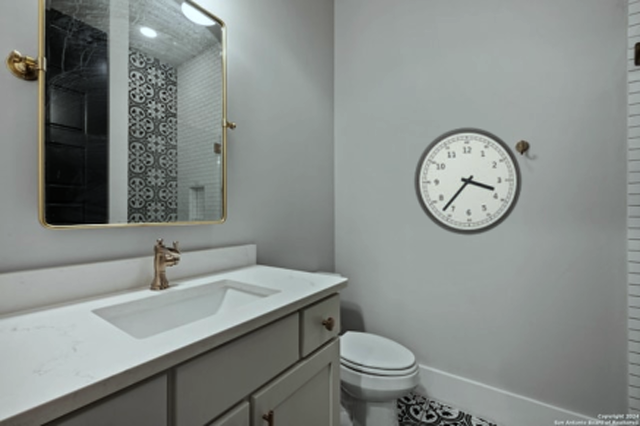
3:37
